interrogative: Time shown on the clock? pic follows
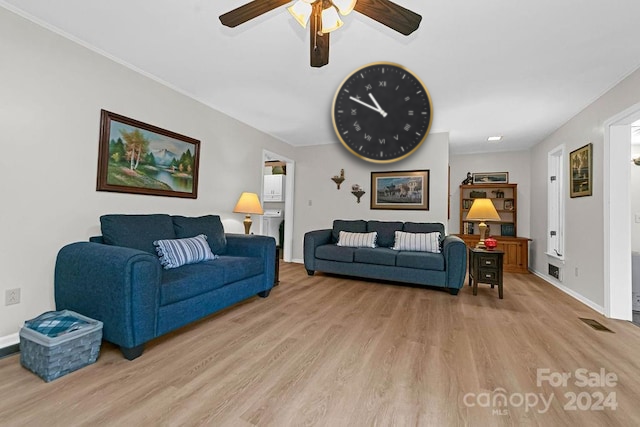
10:49
